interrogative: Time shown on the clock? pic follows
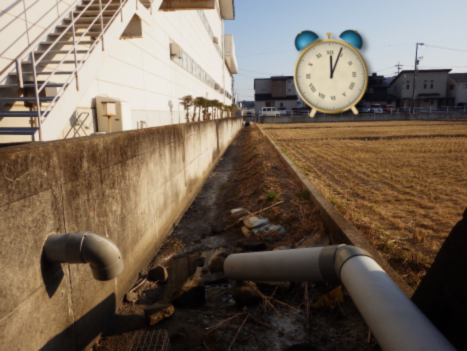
12:04
